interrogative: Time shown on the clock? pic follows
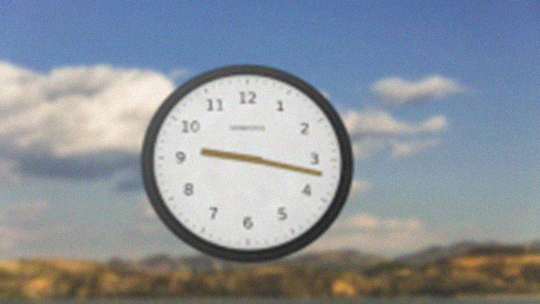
9:17
